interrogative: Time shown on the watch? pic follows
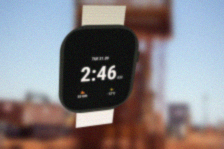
2:46
